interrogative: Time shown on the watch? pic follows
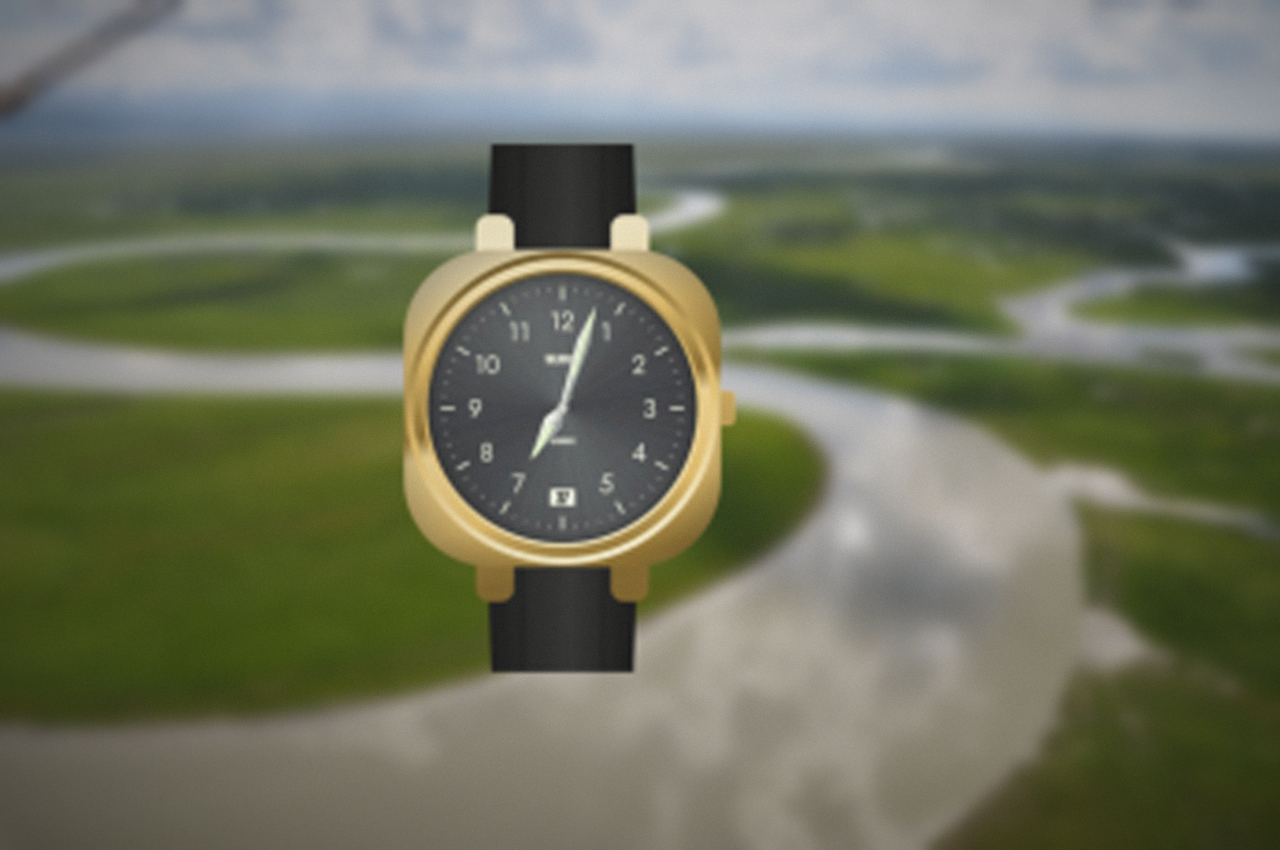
7:03
